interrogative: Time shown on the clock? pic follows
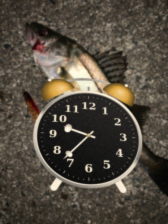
9:37
